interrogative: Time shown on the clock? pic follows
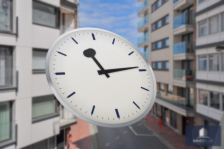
11:14
